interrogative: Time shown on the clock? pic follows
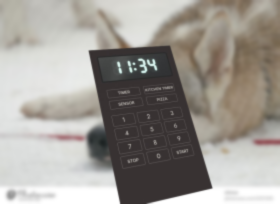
11:34
